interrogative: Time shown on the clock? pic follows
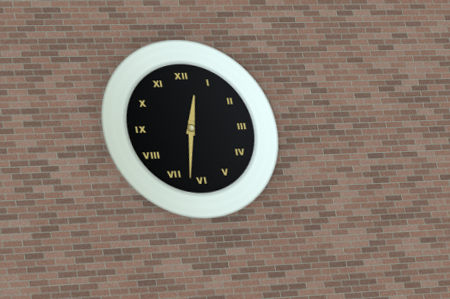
12:32
